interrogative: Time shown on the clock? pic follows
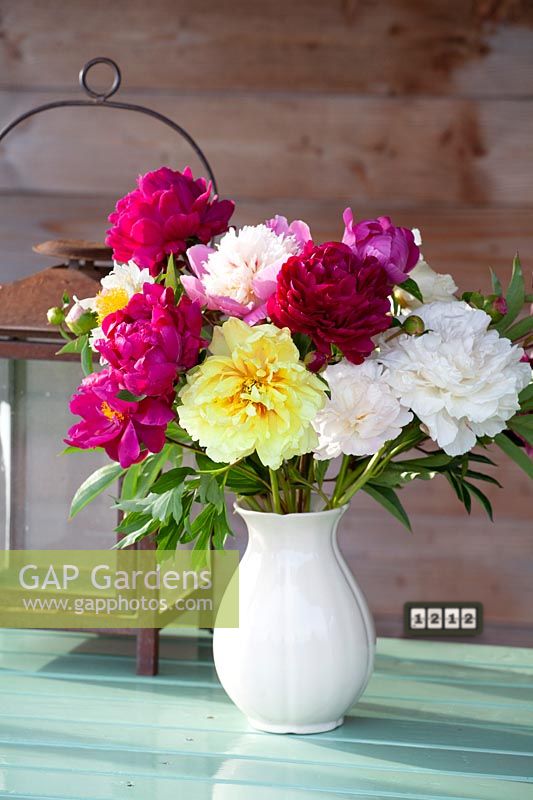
12:12
